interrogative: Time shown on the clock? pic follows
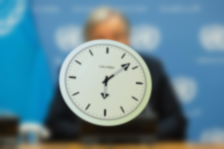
6:08
